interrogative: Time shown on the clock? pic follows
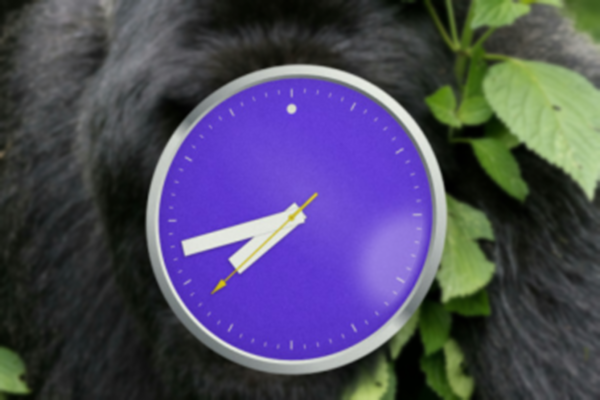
7:42:38
